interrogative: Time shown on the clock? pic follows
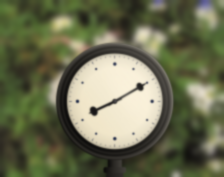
8:10
